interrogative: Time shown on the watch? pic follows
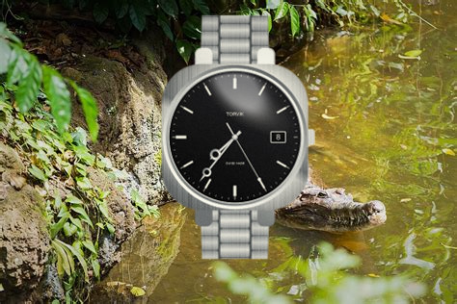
7:36:25
